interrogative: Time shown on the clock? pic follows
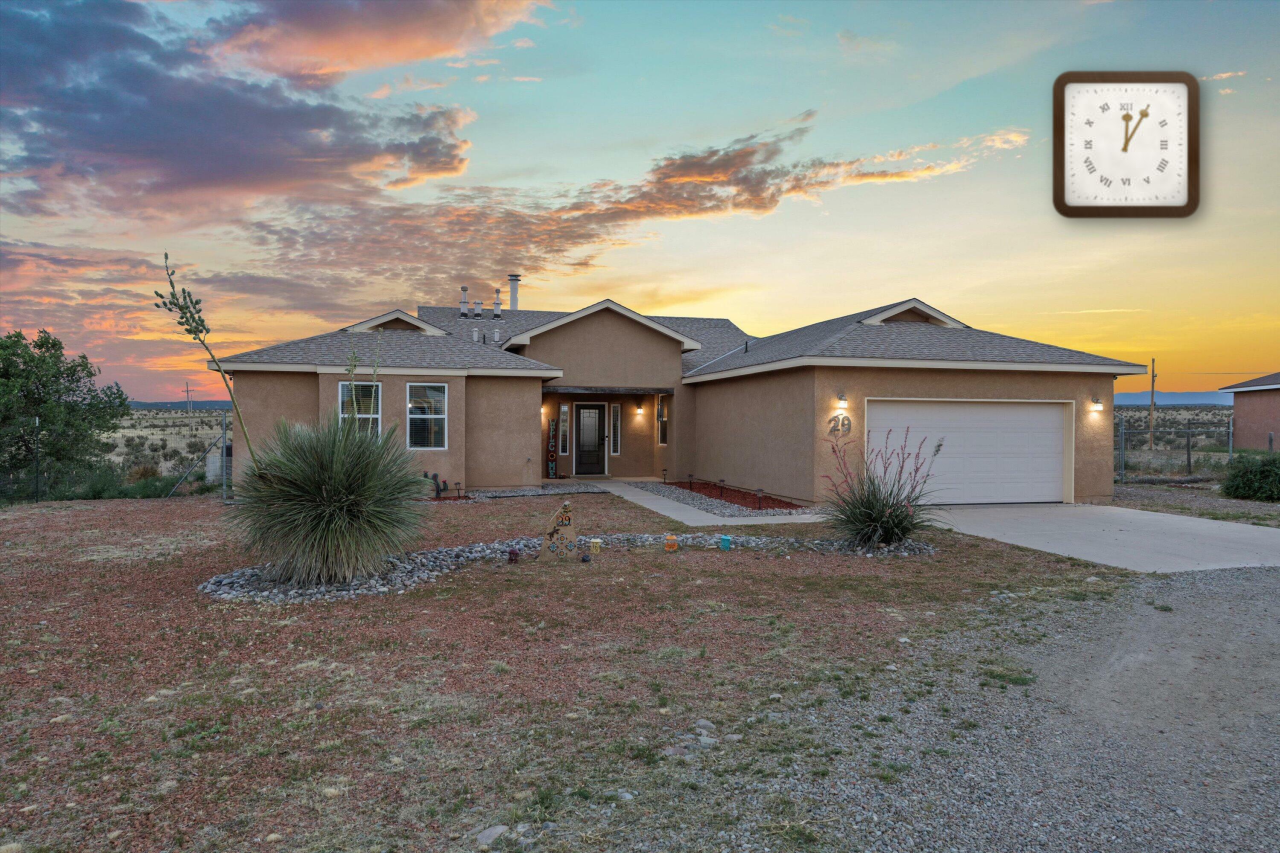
12:05
